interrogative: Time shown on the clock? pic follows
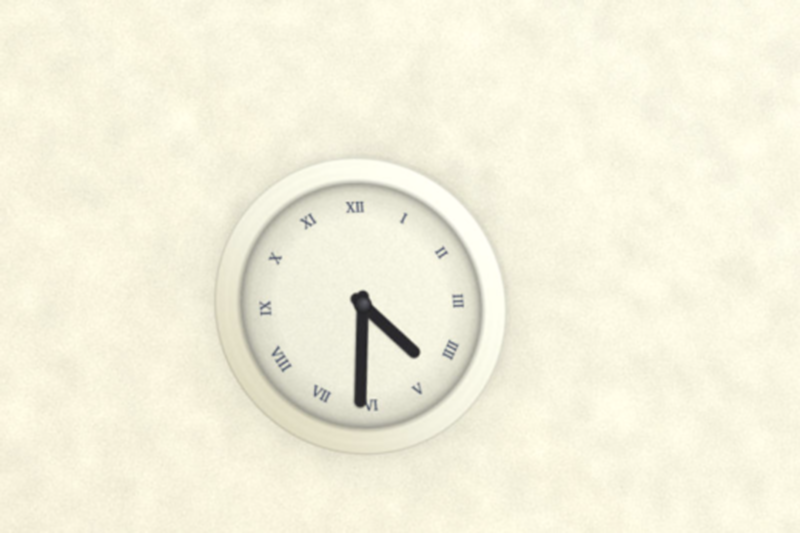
4:31
